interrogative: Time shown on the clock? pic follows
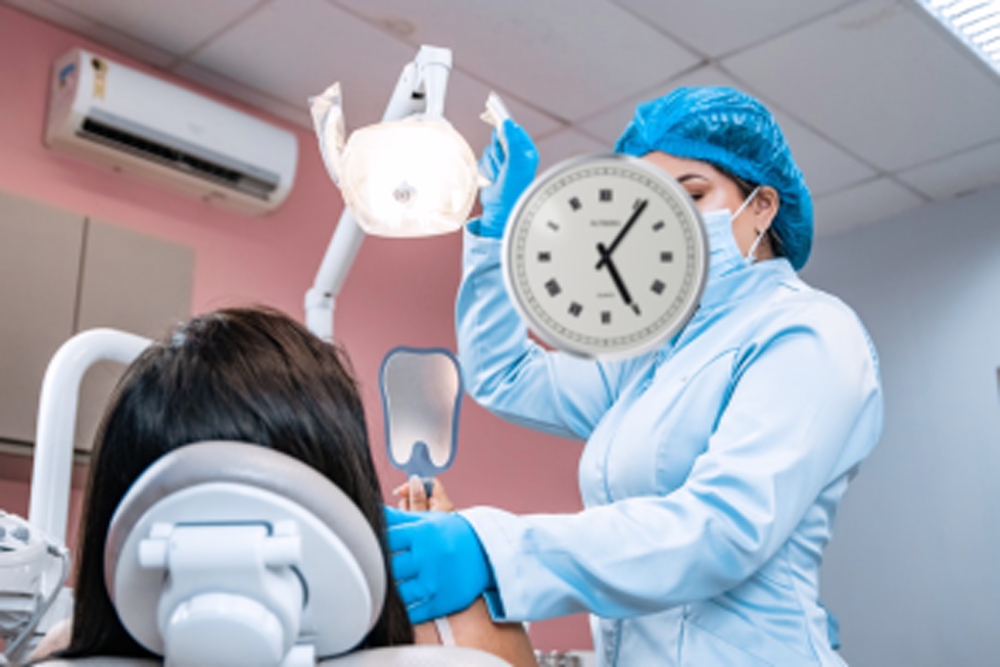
5:06
